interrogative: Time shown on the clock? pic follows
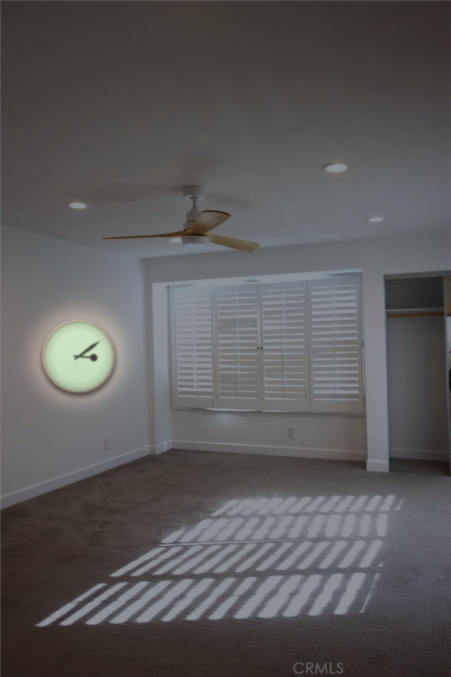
3:09
